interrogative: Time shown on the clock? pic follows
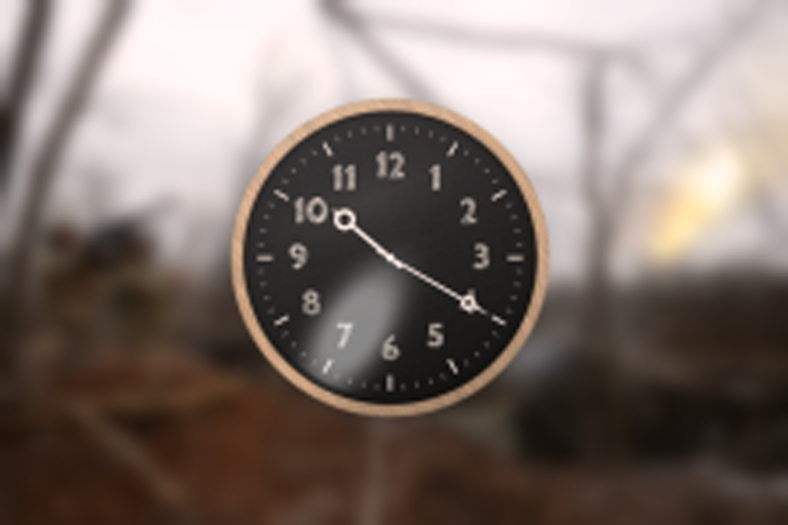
10:20
